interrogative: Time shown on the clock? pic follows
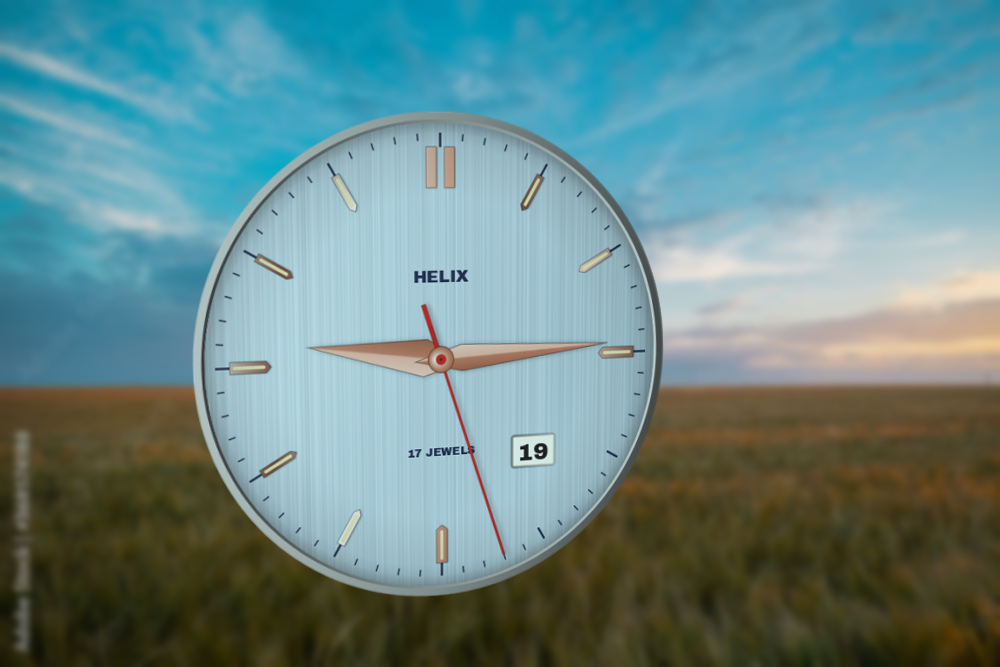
9:14:27
